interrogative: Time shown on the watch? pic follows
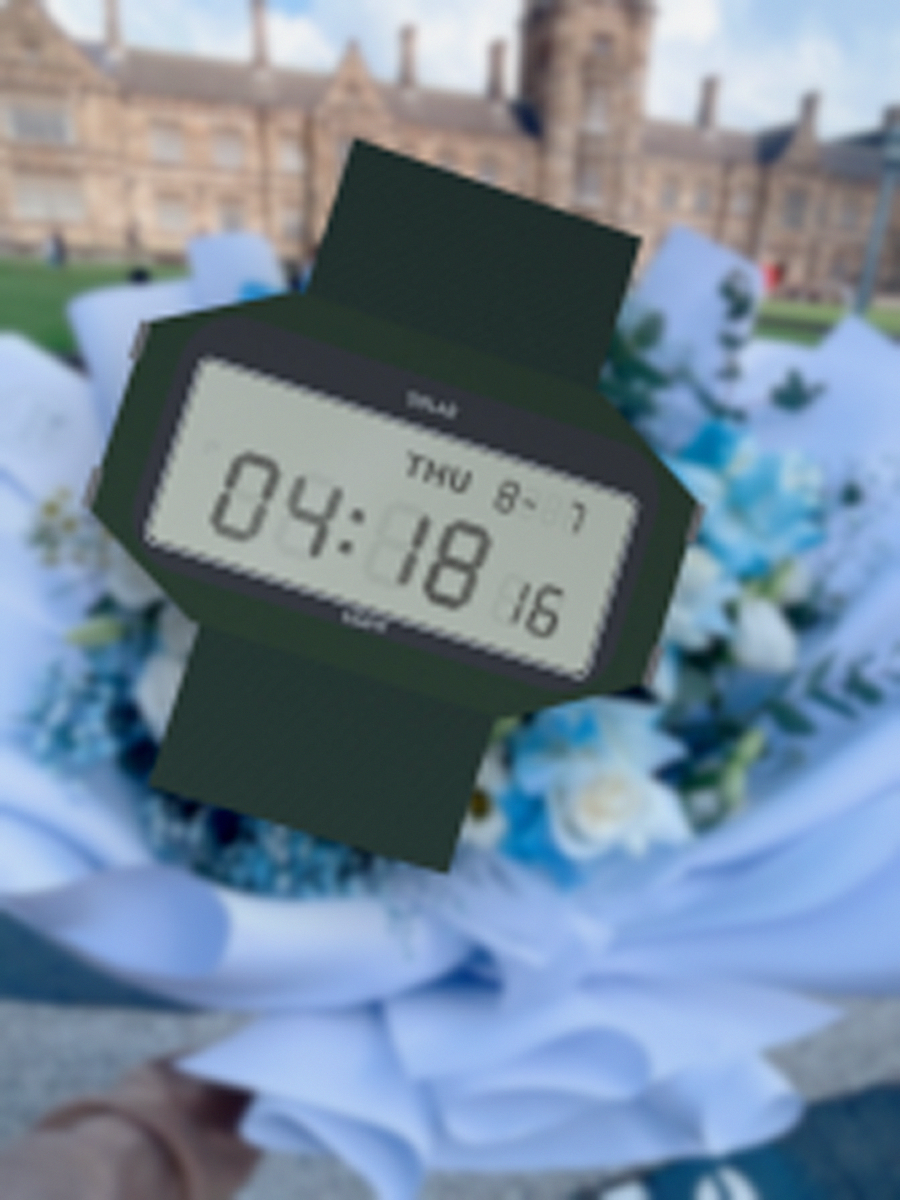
4:18:16
